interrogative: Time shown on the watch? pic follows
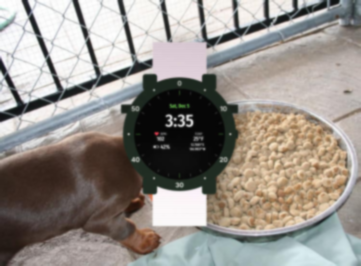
3:35
